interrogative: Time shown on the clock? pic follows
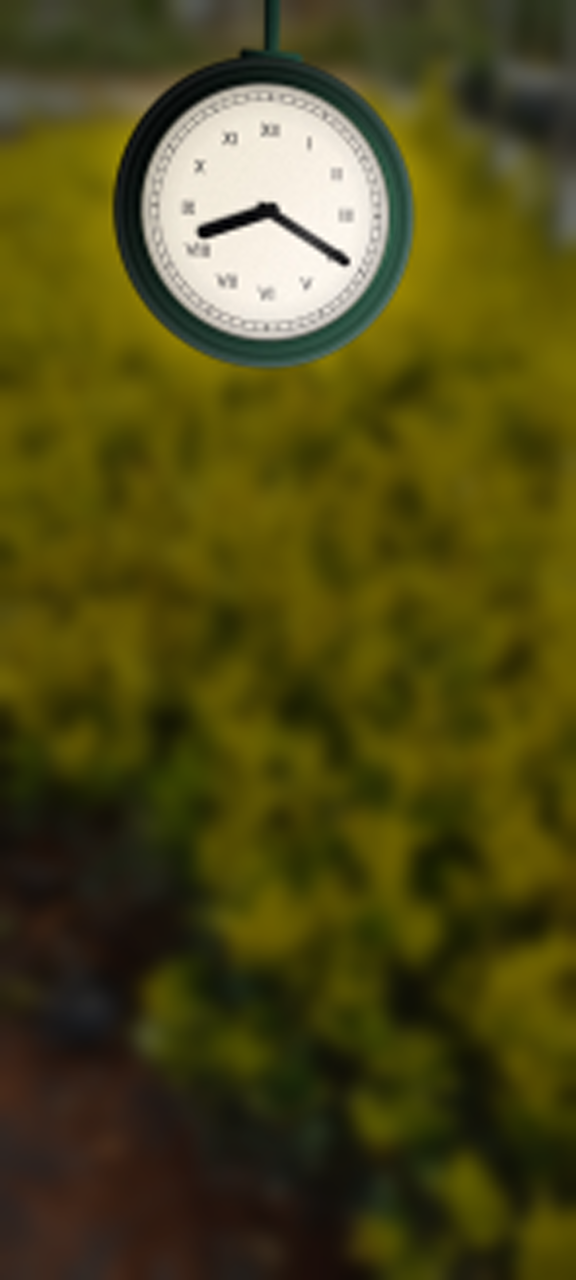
8:20
